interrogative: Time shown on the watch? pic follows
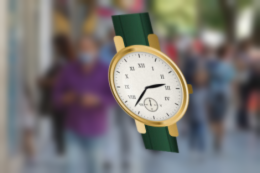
2:37
